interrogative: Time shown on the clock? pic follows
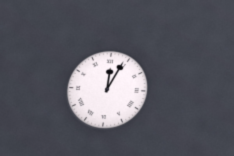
12:04
